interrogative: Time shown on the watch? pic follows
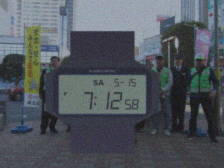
7:12:58
